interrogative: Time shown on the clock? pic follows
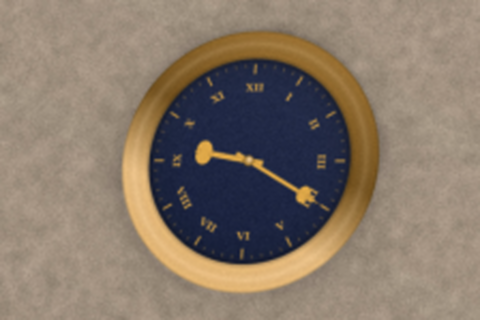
9:20
